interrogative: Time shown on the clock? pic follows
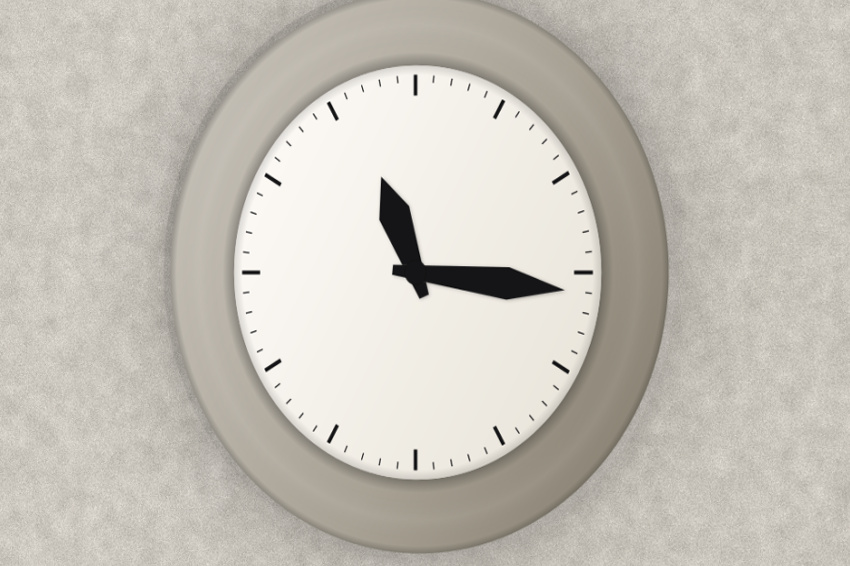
11:16
